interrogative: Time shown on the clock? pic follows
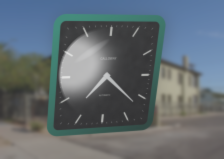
7:22
